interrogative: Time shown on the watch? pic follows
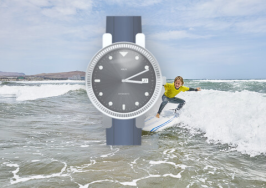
3:11
